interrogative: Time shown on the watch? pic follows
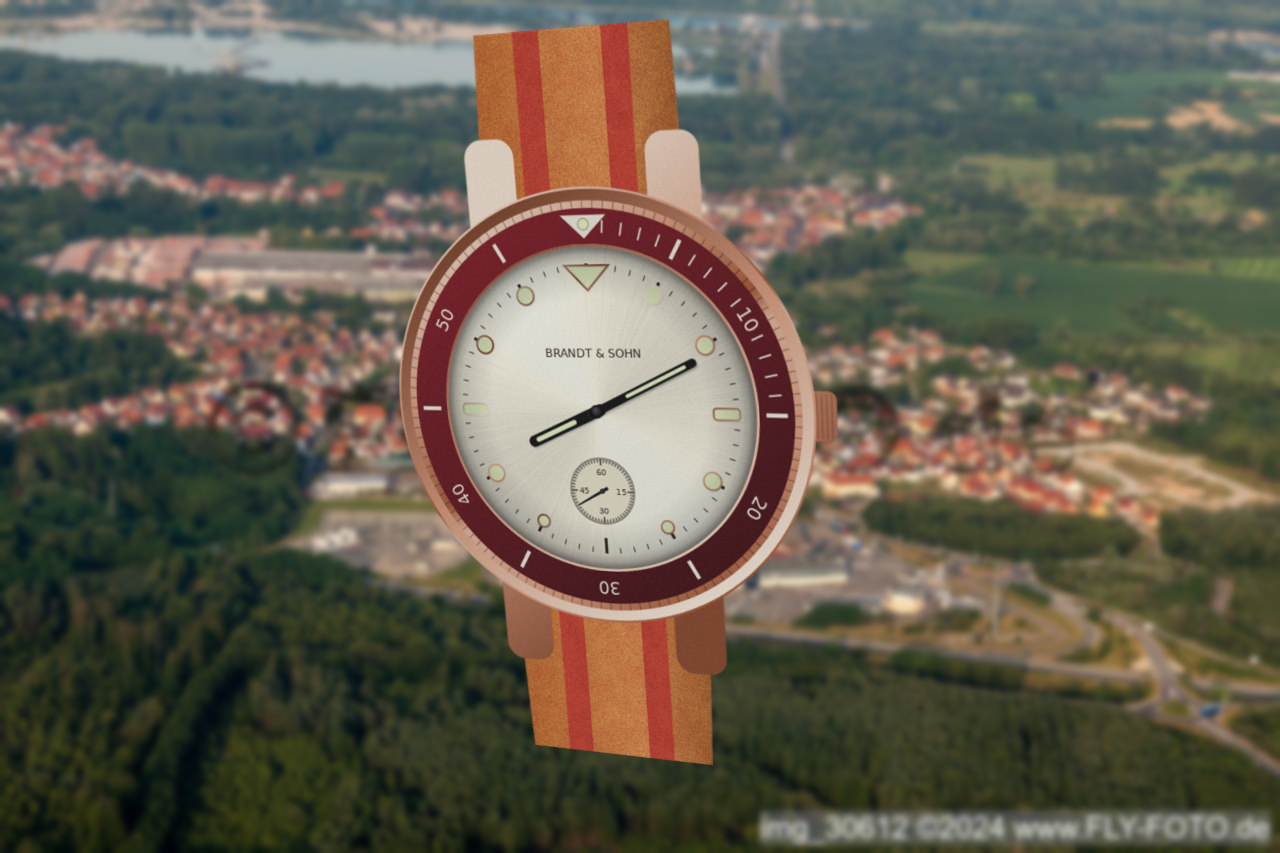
8:10:40
